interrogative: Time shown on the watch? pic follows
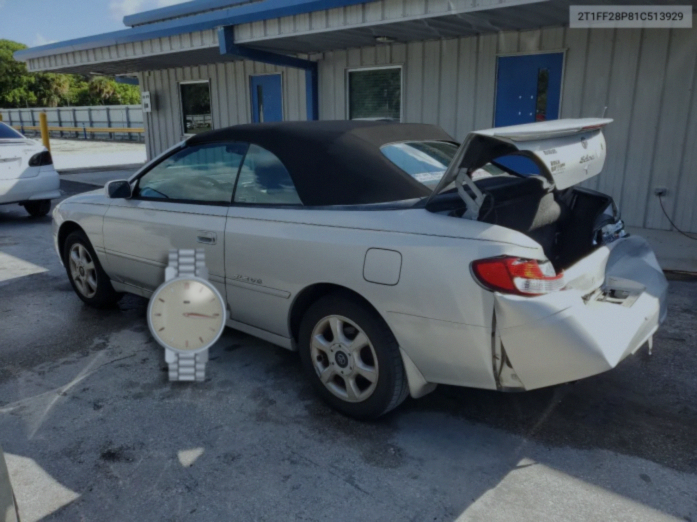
3:16
